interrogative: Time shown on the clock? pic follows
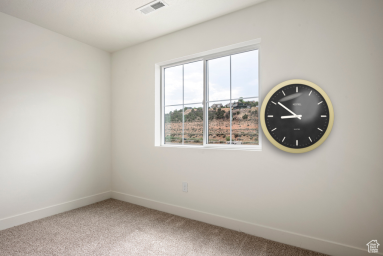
8:51
